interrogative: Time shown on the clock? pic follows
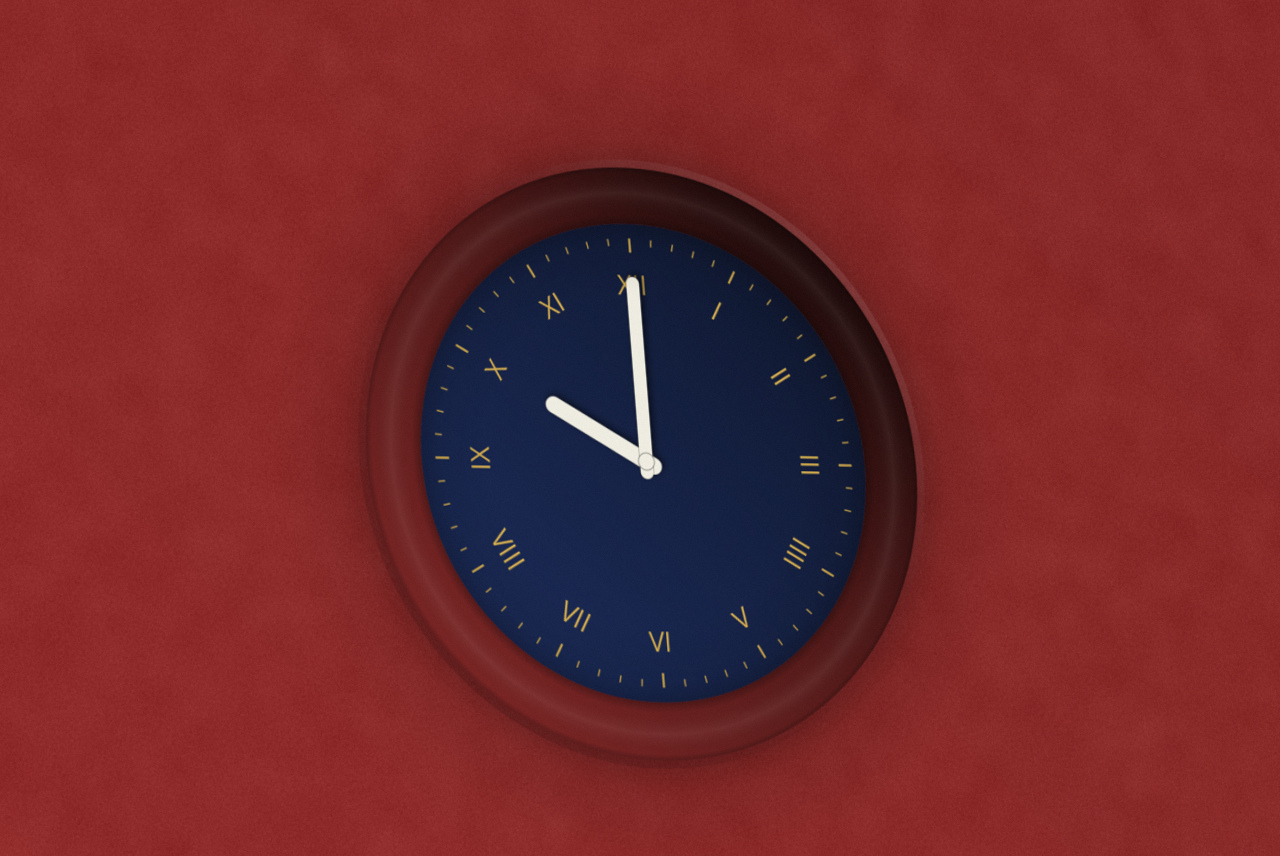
10:00
